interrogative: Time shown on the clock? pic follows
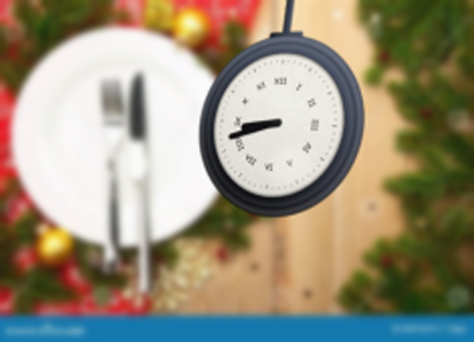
8:42
